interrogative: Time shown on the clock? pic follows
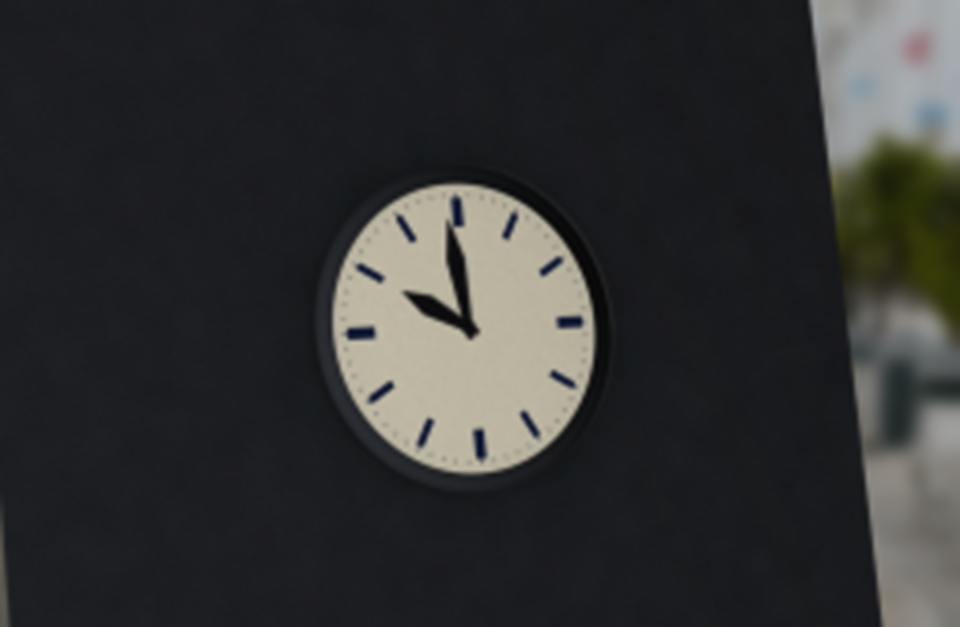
9:59
